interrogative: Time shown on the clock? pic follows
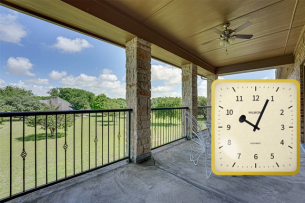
10:04
